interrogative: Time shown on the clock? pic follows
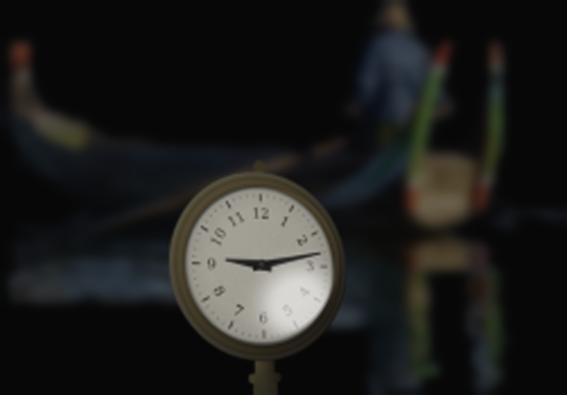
9:13
